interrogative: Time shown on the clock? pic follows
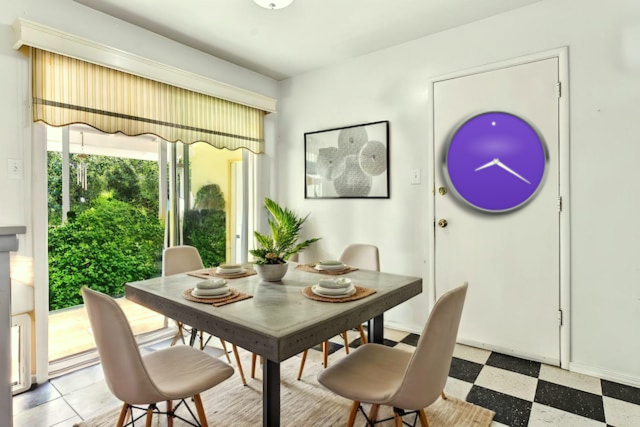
8:21
